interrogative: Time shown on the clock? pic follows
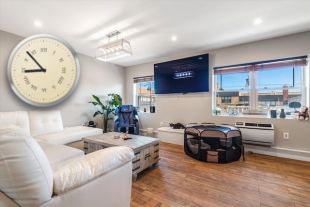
8:53
